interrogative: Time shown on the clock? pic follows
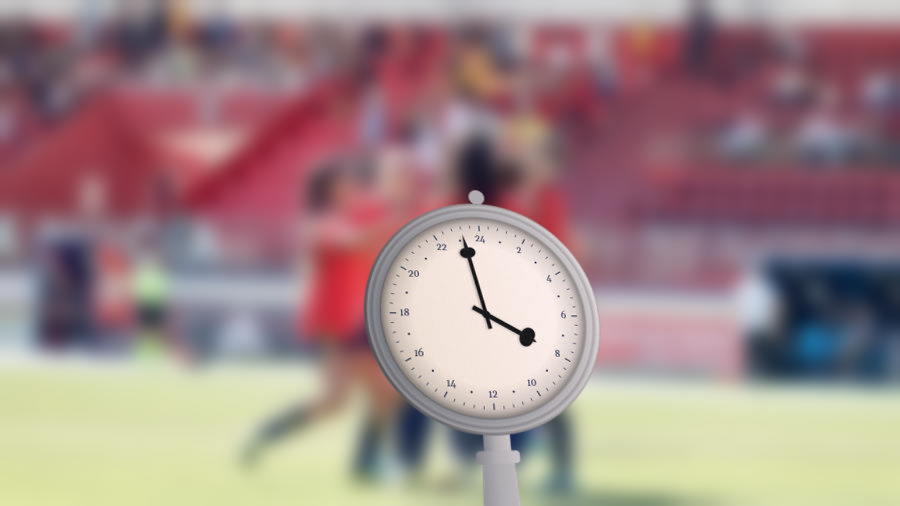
7:58
